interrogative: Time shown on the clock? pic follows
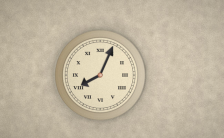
8:04
